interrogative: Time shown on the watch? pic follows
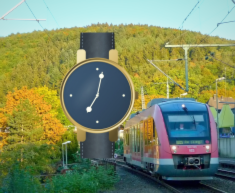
7:02
